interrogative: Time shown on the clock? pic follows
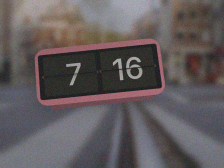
7:16
